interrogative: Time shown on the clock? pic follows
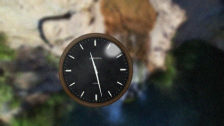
11:28
